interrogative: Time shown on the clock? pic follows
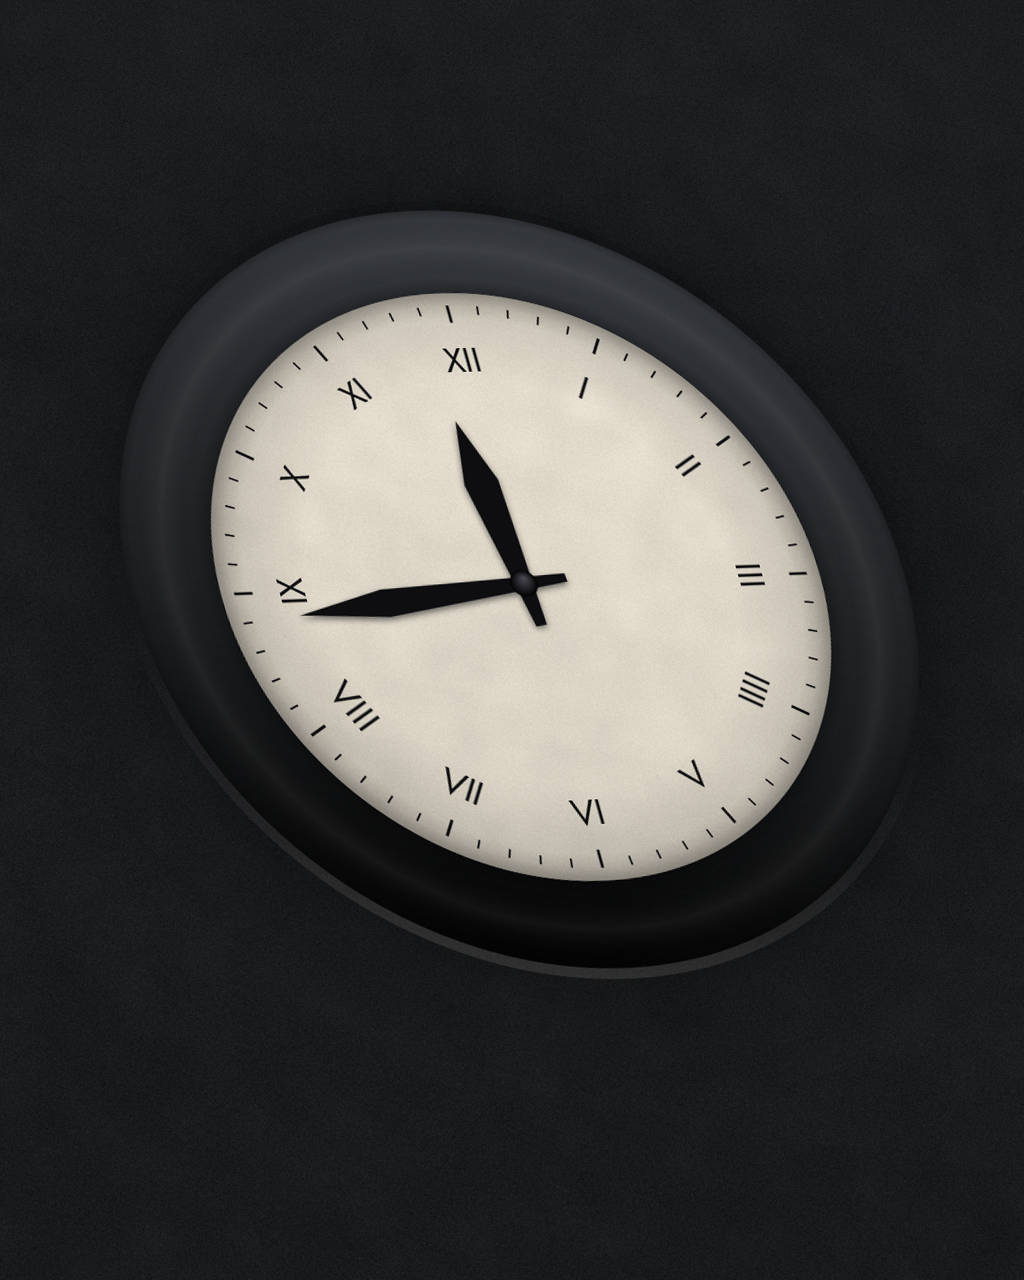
11:44
